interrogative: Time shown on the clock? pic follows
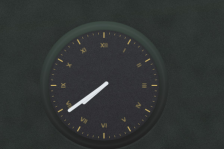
7:39
